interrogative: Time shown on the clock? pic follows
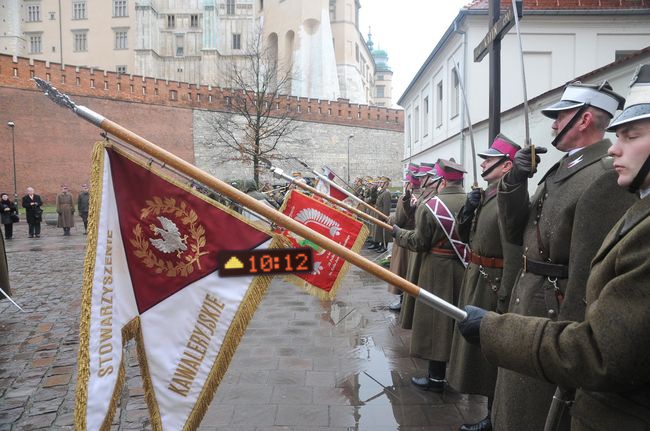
10:12
